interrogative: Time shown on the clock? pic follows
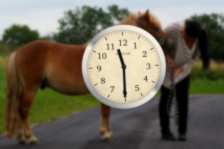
11:30
